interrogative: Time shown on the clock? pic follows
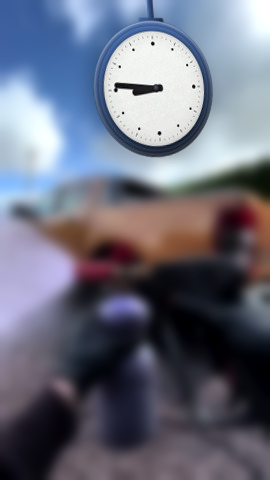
8:46
